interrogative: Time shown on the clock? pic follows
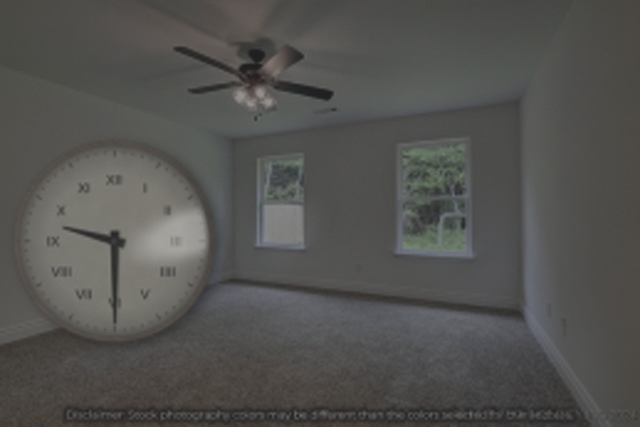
9:30
